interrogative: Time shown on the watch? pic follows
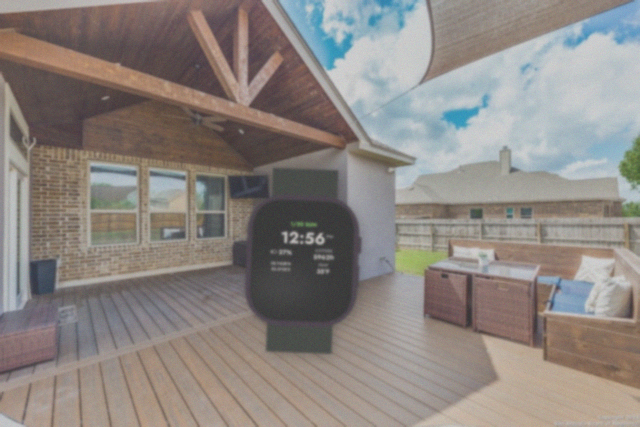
12:56
